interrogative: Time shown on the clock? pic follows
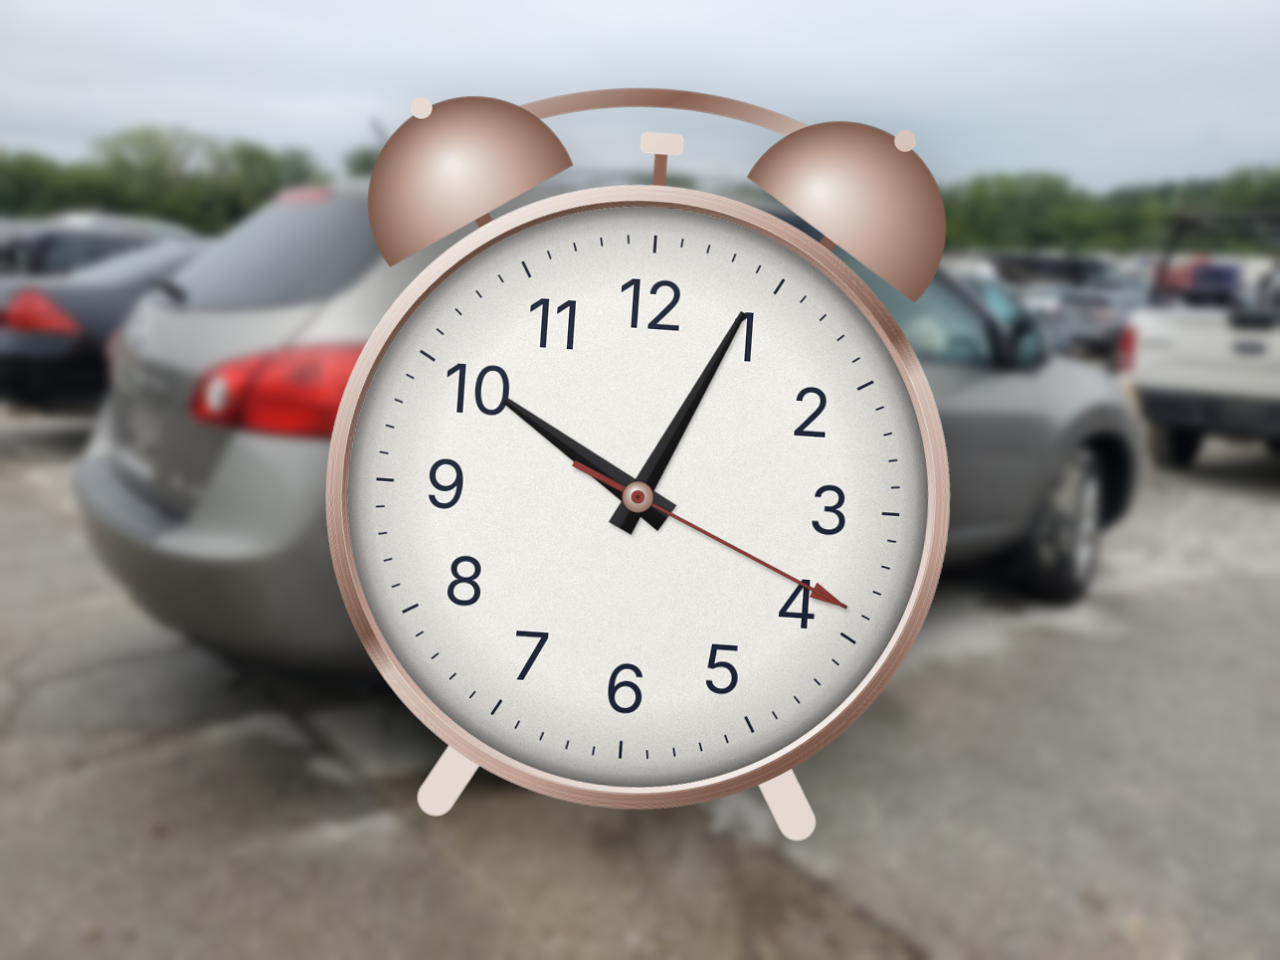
10:04:19
